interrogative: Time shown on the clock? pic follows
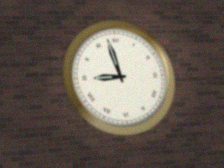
8:58
